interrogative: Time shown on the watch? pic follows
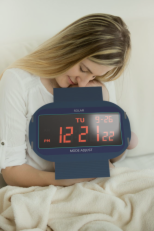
12:21:22
